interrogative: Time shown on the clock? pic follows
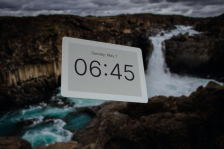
6:45
